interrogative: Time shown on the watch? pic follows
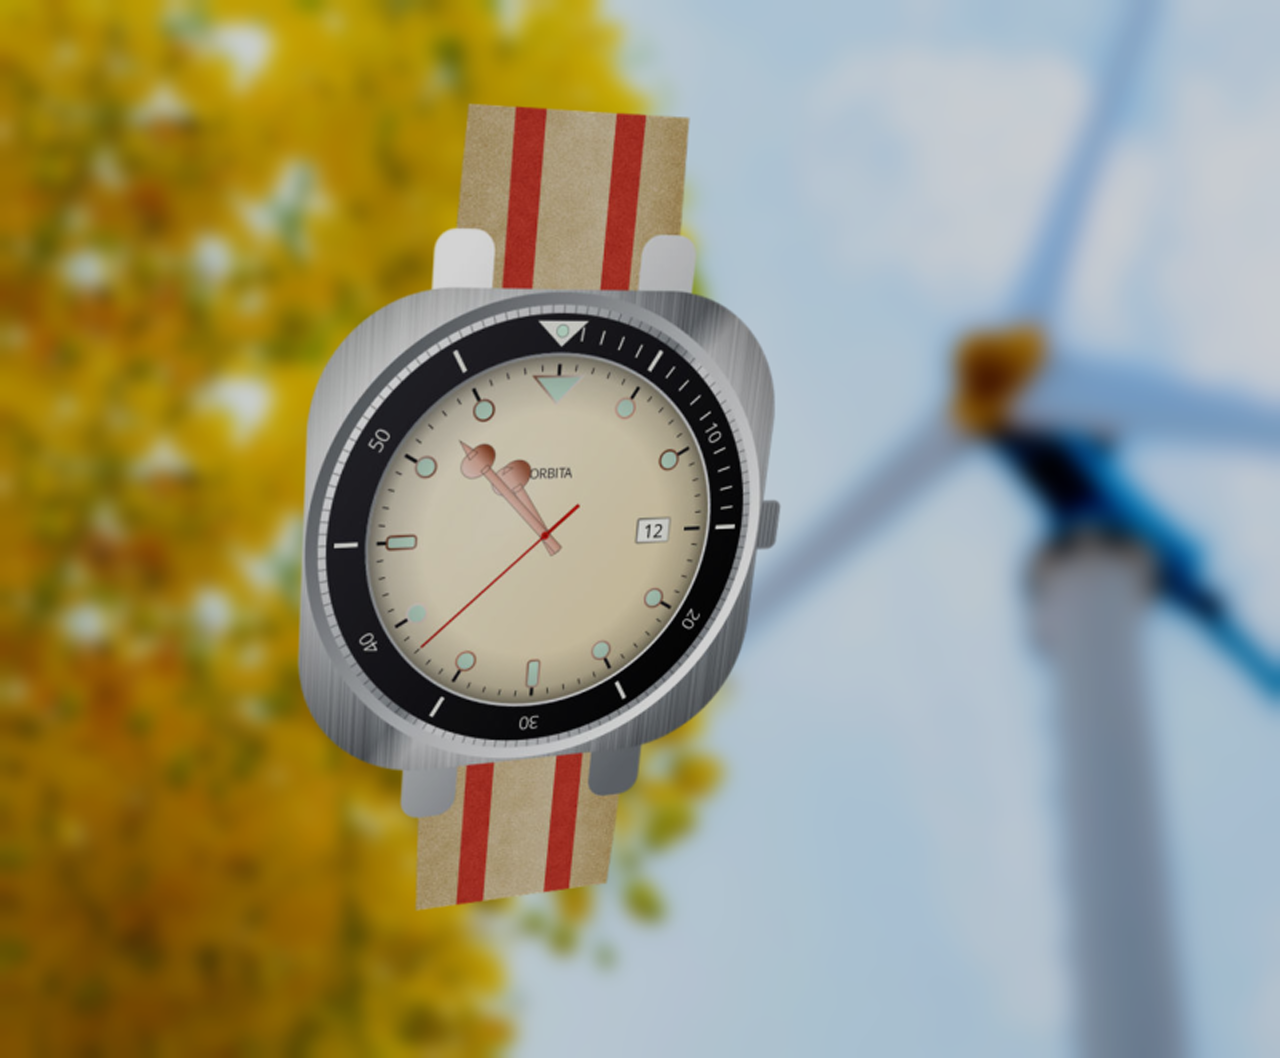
10:52:38
